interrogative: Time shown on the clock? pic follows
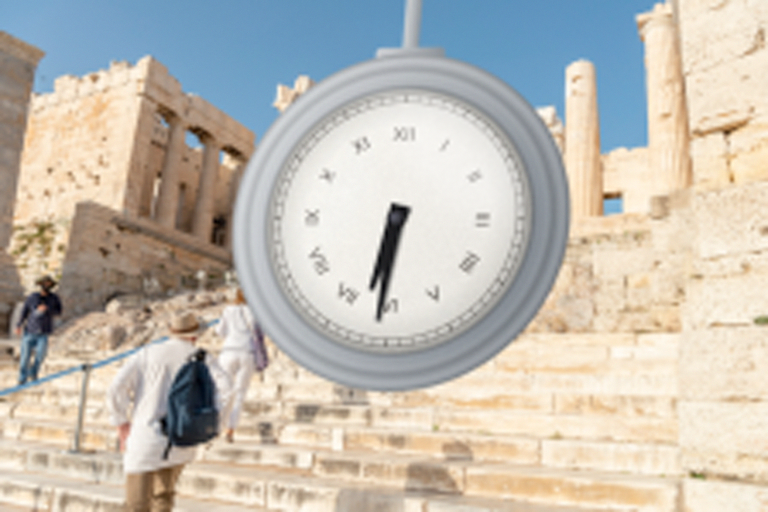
6:31
